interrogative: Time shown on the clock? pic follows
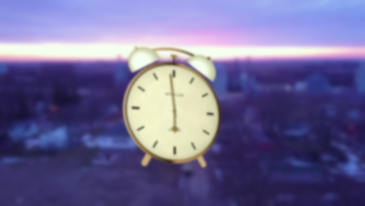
5:59
